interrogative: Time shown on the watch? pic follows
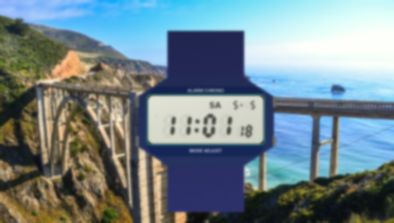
11:01:18
